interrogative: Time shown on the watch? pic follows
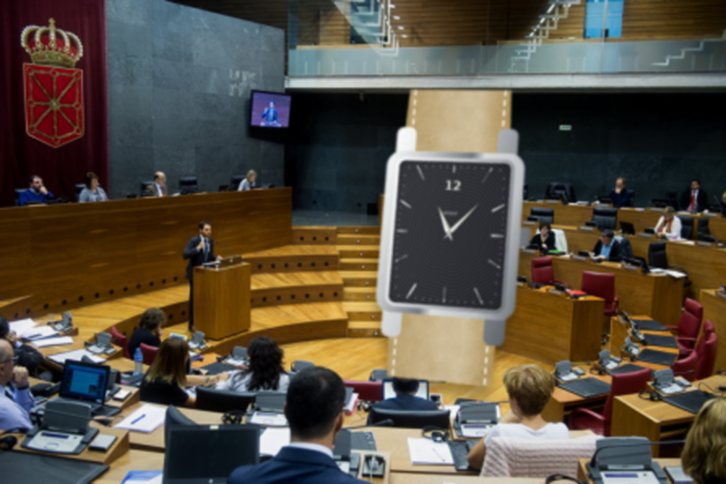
11:07
